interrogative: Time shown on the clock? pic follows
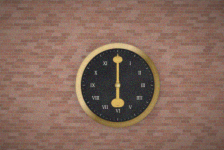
6:00
